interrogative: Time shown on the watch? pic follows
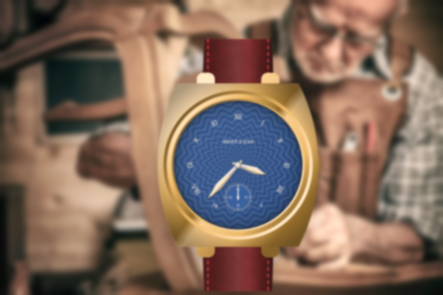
3:37
